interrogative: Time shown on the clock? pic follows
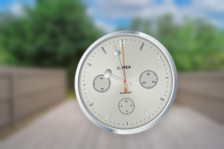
9:58
